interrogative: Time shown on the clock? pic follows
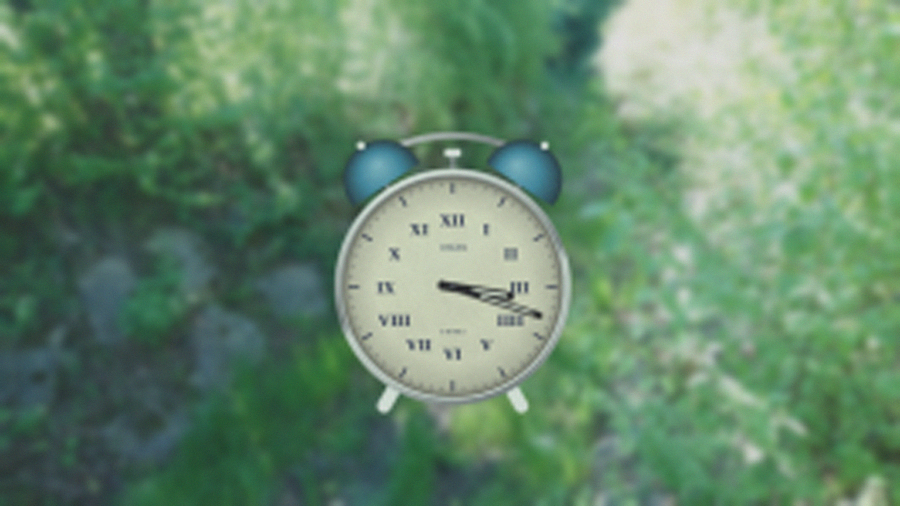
3:18
